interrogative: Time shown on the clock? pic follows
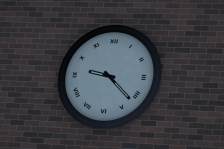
9:22
